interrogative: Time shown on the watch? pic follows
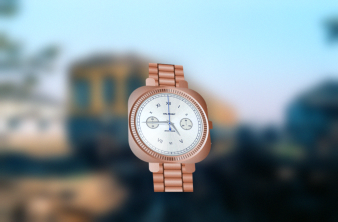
4:45
